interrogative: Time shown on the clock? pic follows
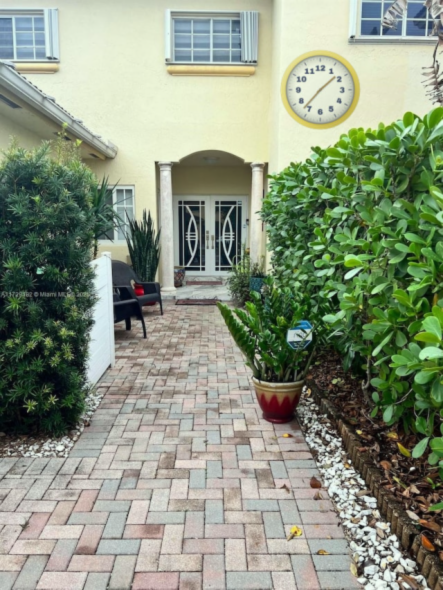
1:37
